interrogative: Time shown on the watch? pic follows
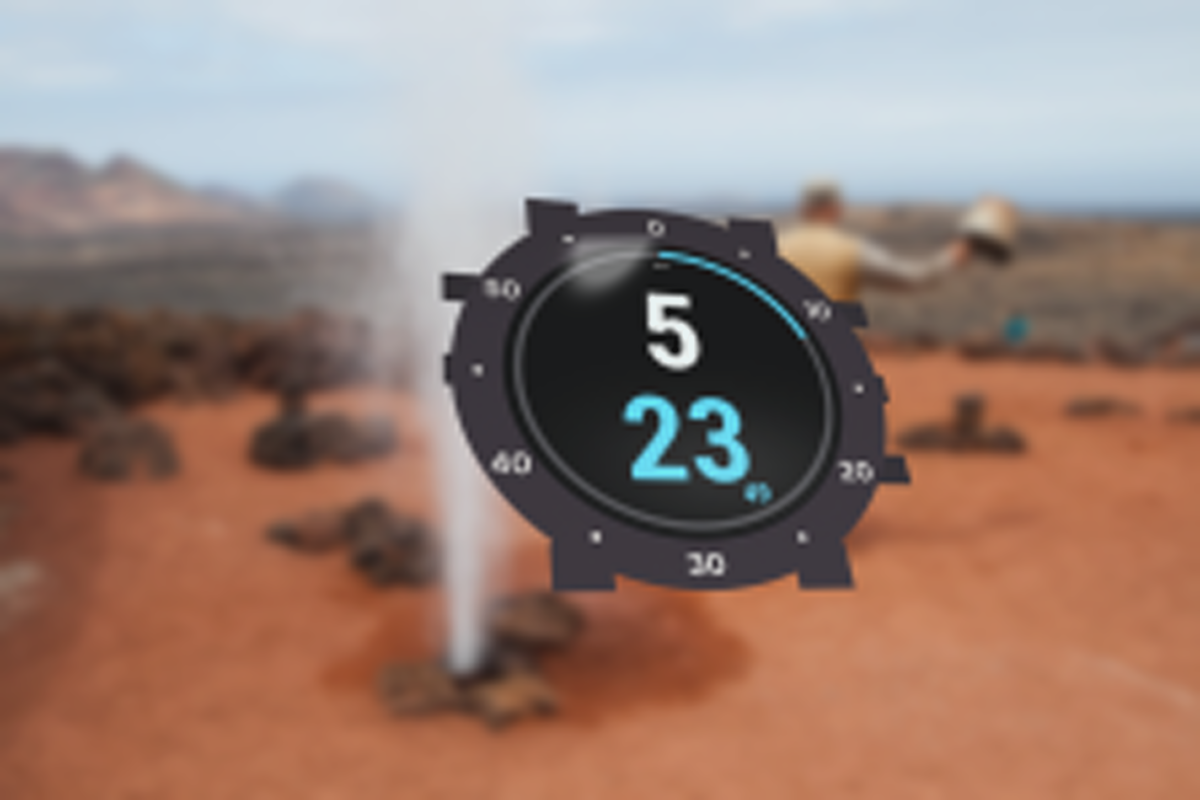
5:23
